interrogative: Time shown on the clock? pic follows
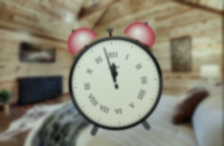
11:58
